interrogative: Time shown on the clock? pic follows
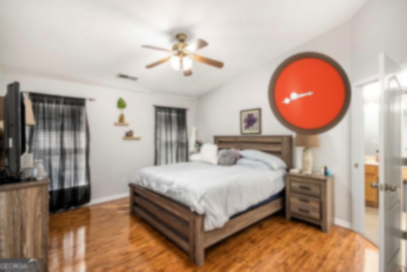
8:42
